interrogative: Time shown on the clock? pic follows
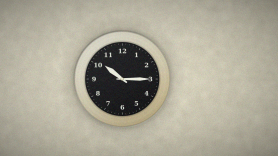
10:15
